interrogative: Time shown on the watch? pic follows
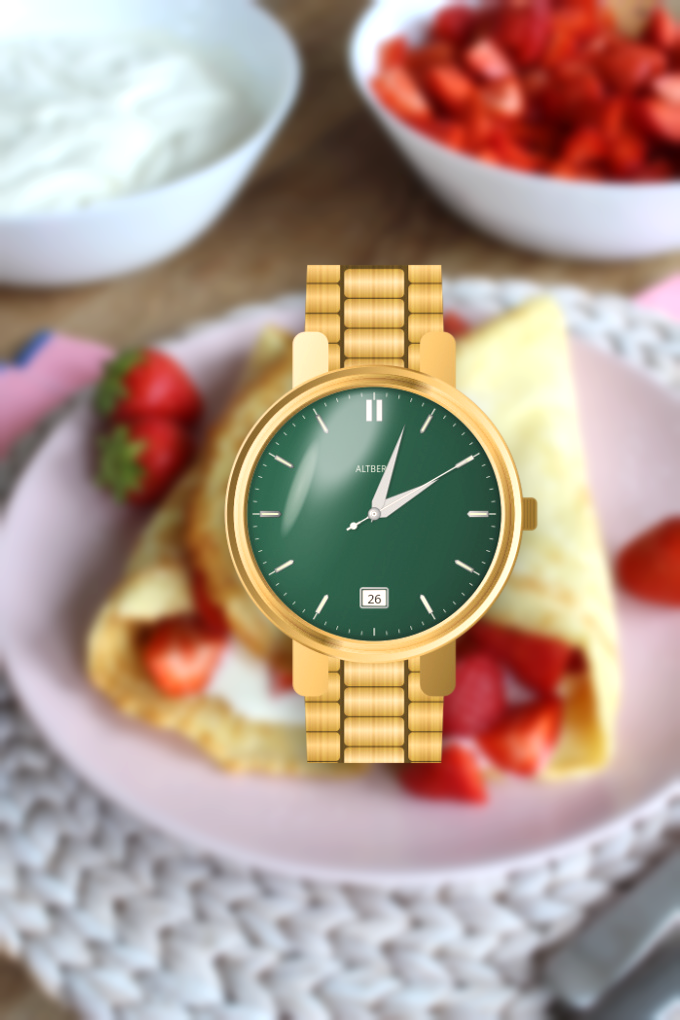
2:03:10
